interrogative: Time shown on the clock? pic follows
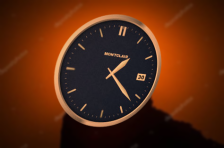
1:22
